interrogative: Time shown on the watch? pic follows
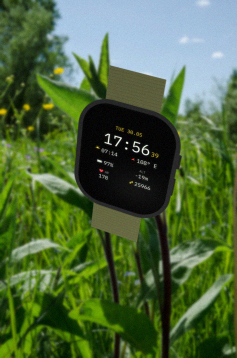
17:56
